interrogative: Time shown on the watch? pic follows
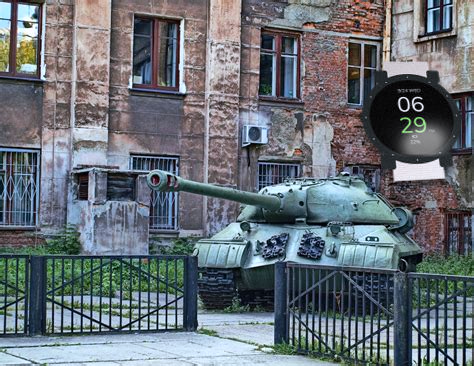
6:29
